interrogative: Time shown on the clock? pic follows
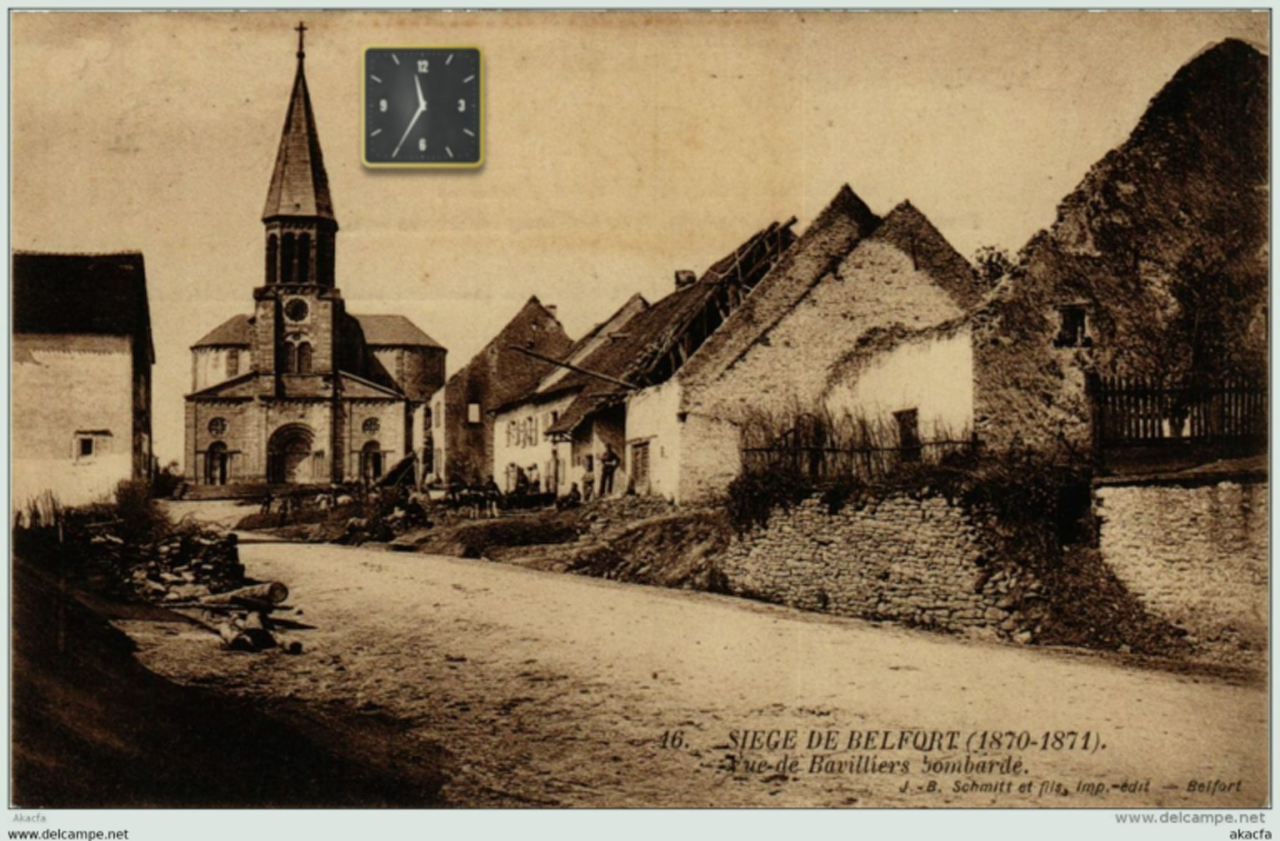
11:35
